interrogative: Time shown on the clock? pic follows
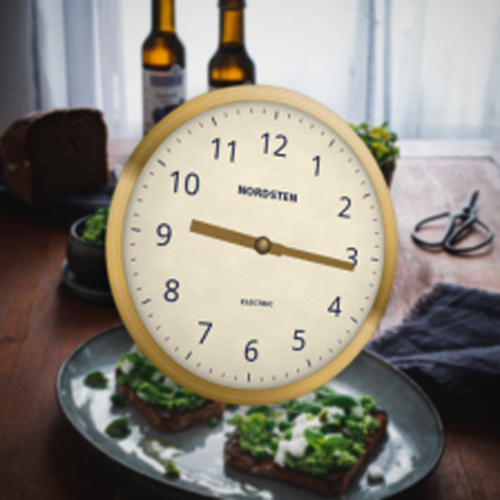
9:16
